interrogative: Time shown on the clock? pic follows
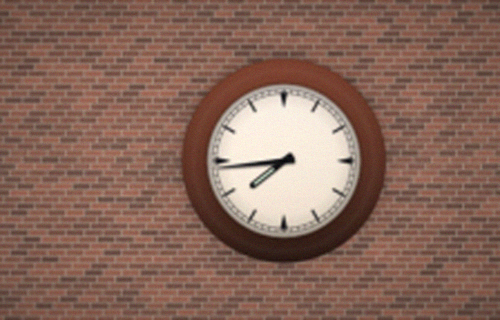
7:44
